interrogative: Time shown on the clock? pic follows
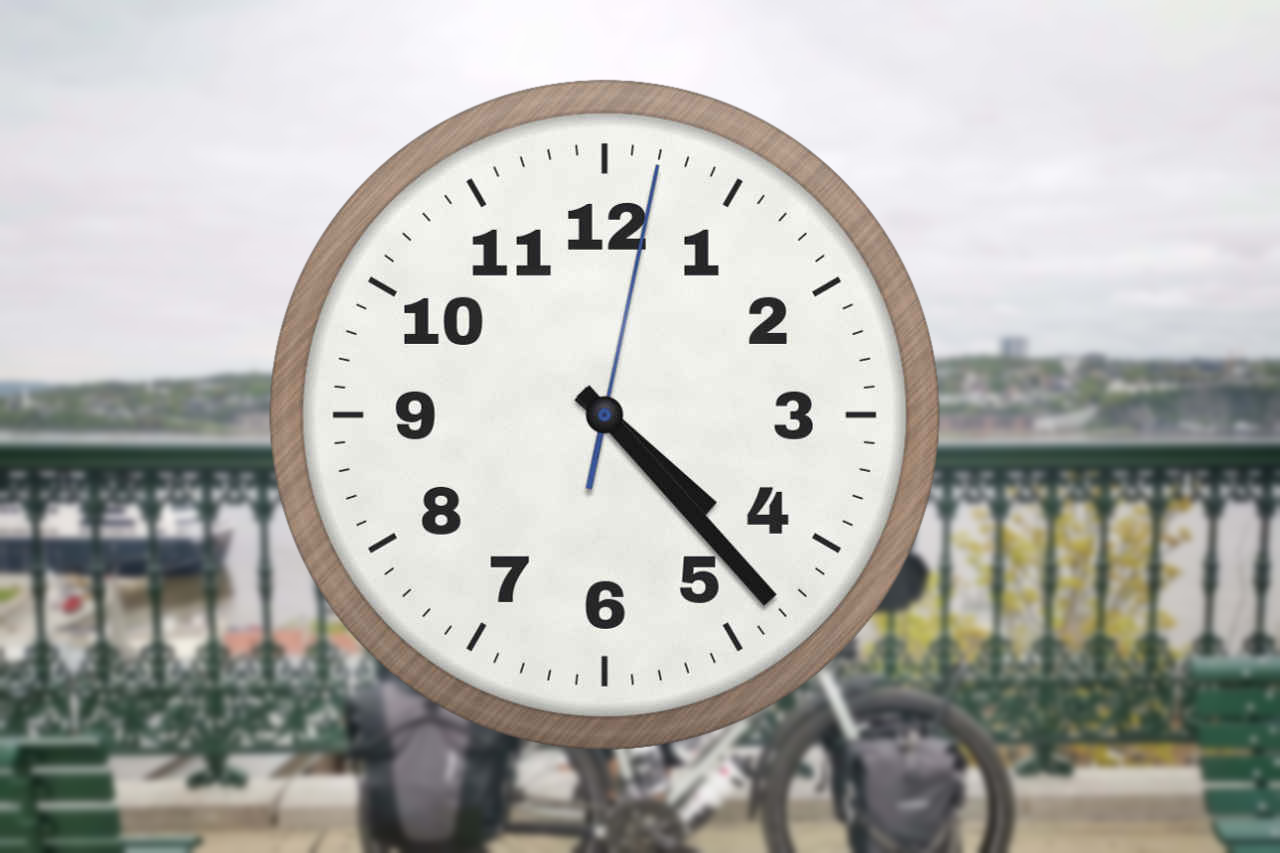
4:23:02
